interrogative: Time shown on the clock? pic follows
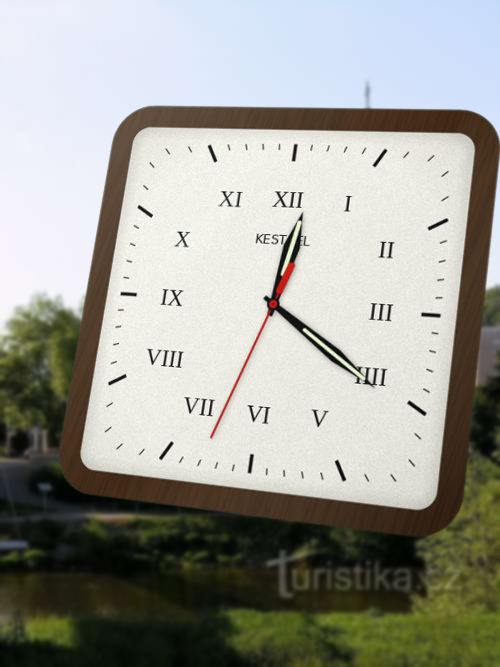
12:20:33
